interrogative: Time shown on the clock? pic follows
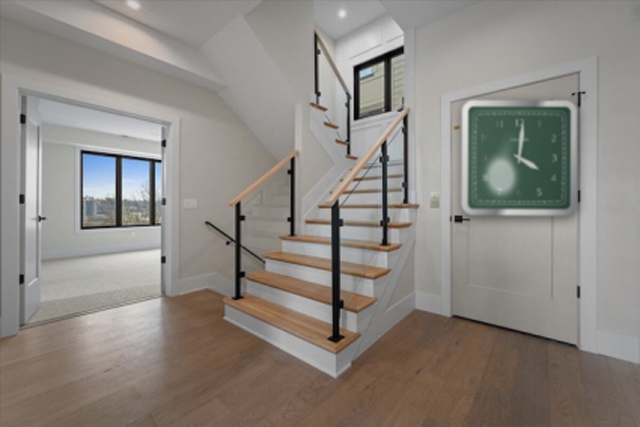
4:01
